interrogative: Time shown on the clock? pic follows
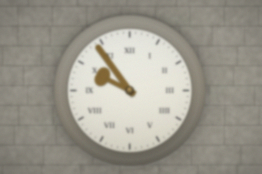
9:54
